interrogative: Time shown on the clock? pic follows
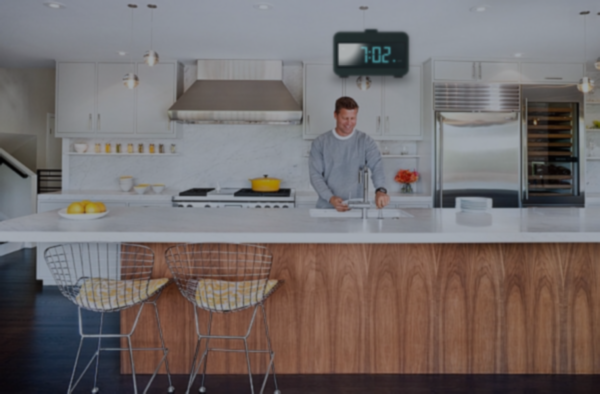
7:02
